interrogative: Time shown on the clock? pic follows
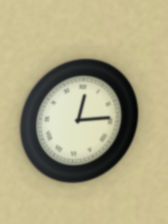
12:14
